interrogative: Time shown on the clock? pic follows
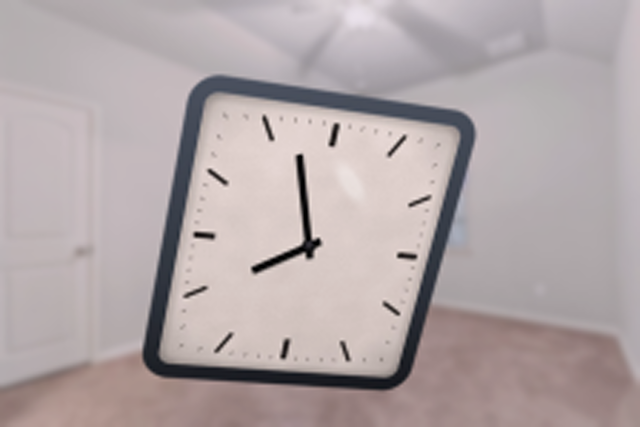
7:57
